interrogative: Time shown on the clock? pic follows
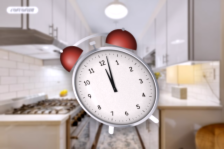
12:02
